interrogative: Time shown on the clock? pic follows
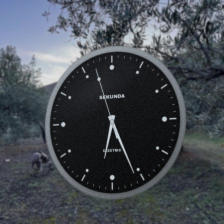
6:25:57
